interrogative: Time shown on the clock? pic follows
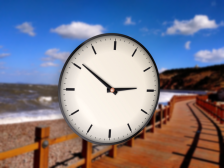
2:51
